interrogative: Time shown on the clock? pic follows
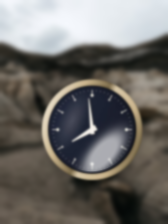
7:59
